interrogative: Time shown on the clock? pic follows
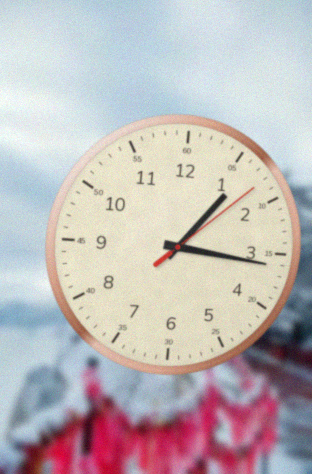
1:16:08
